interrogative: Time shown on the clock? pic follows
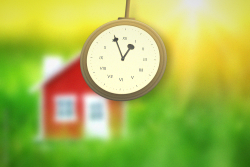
12:56
